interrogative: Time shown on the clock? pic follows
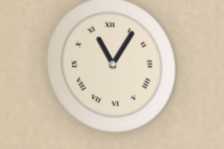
11:06
